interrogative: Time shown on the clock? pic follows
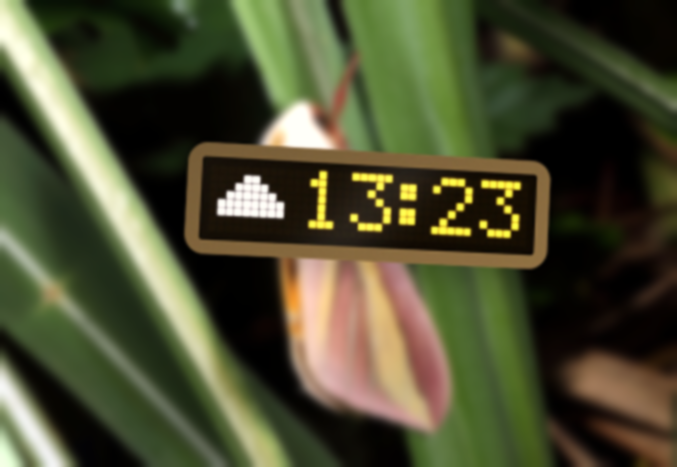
13:23
